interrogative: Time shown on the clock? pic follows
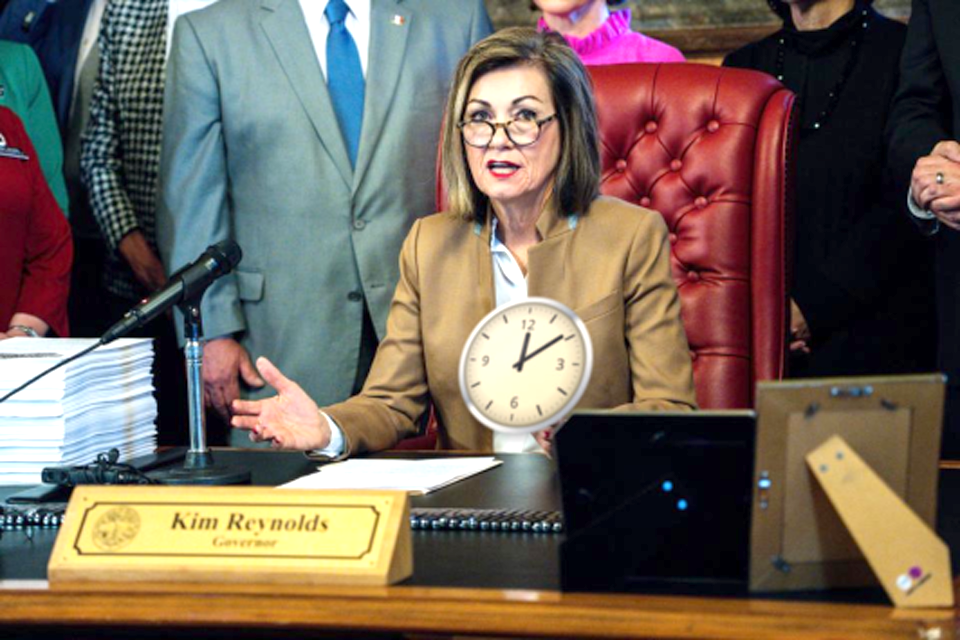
12:09
